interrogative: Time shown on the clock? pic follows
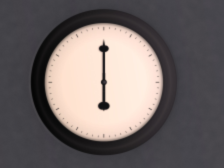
6:00
